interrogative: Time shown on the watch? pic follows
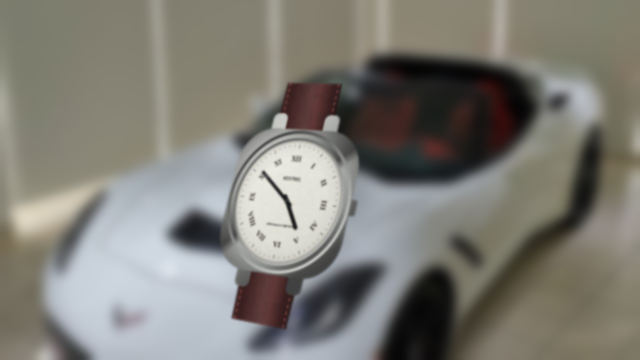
4:51
